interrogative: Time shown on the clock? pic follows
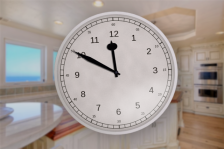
11:50
